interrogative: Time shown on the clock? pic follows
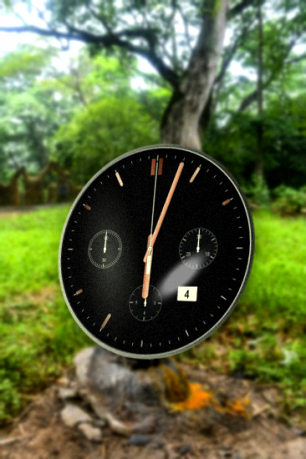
6:03
